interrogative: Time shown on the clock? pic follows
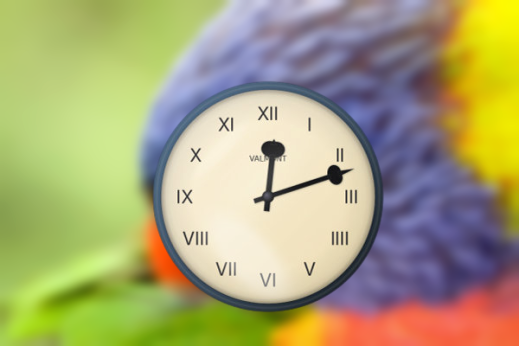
12:12
